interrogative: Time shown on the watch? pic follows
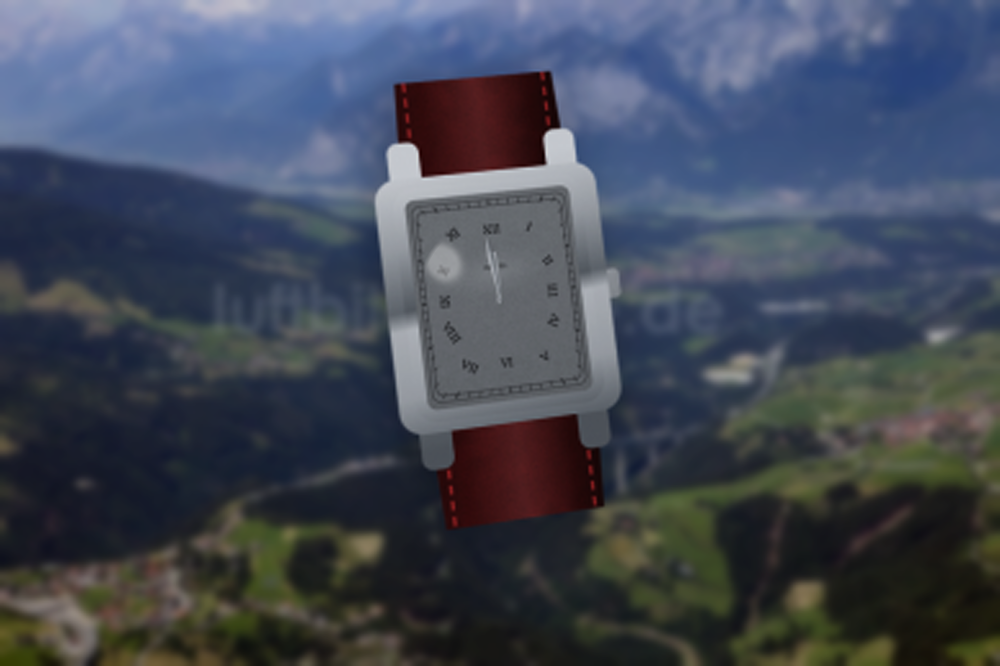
11:59
